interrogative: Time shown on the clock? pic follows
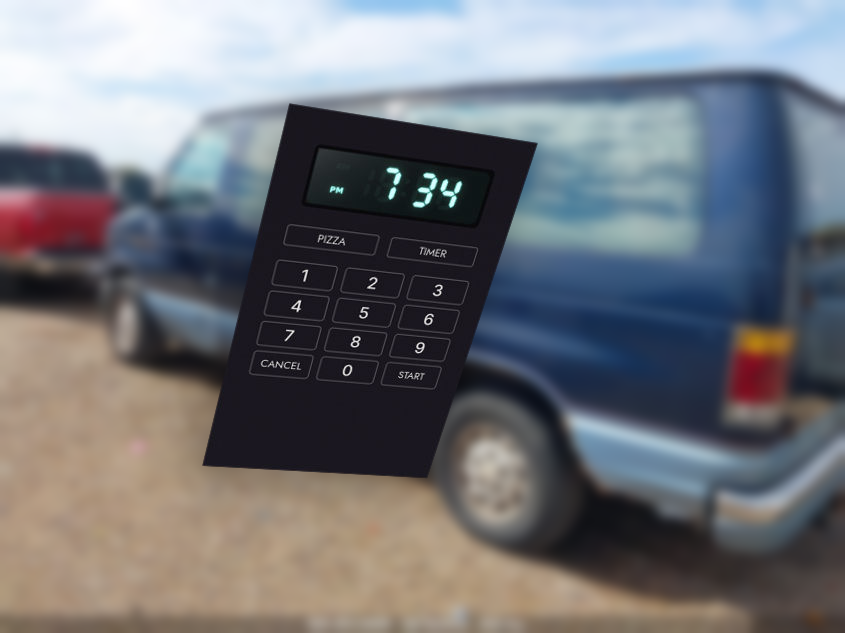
7:34
